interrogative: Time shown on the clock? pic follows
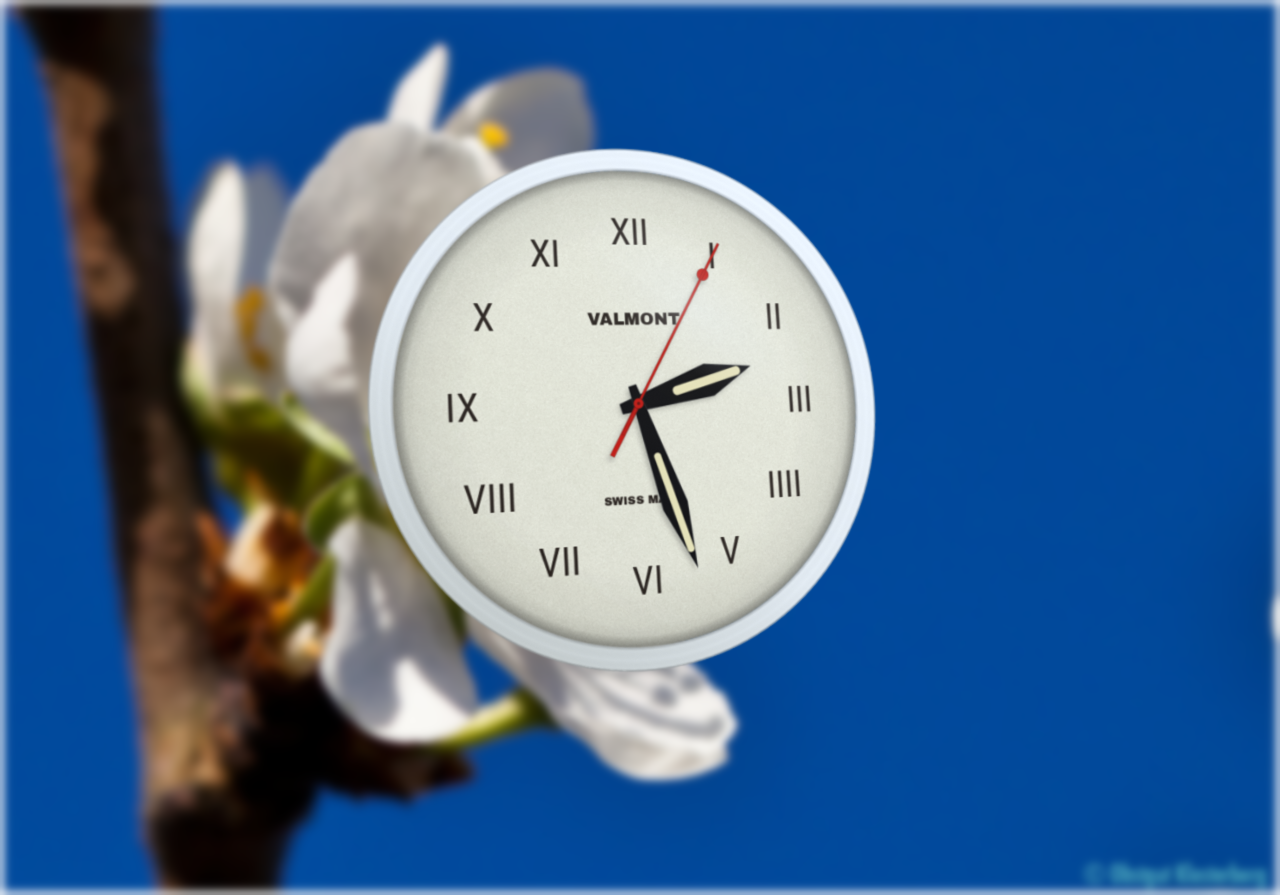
2:27:05
